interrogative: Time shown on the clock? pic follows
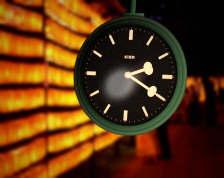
2:20
